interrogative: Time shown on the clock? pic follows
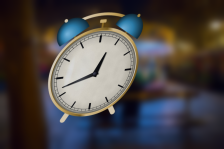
12:42
